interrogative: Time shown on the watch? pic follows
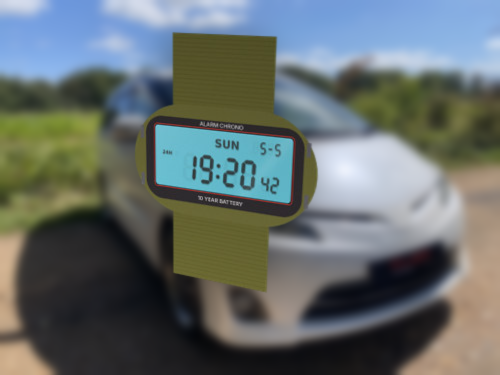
19:20:42
